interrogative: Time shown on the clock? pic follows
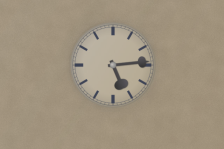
5:14
